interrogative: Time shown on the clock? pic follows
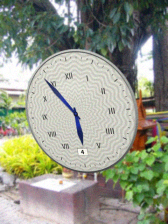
5:54
